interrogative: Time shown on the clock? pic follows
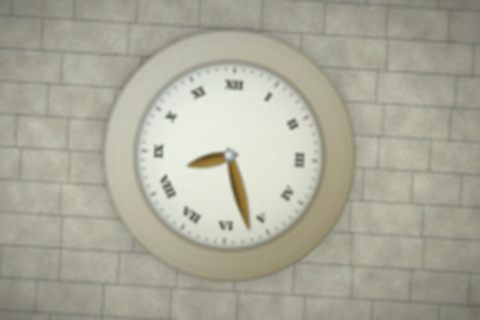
8:27
